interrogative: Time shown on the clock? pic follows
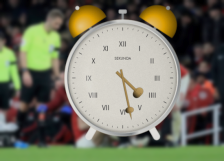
4:28
